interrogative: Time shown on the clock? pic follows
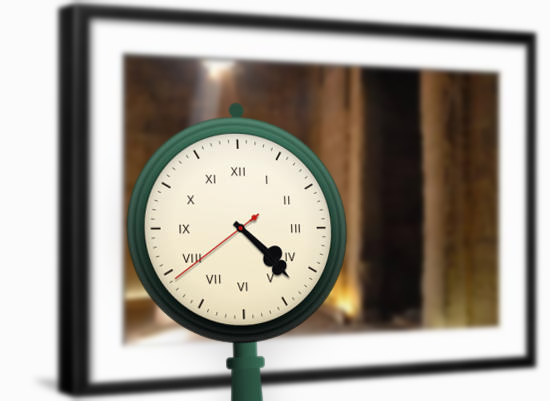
4:22:39
